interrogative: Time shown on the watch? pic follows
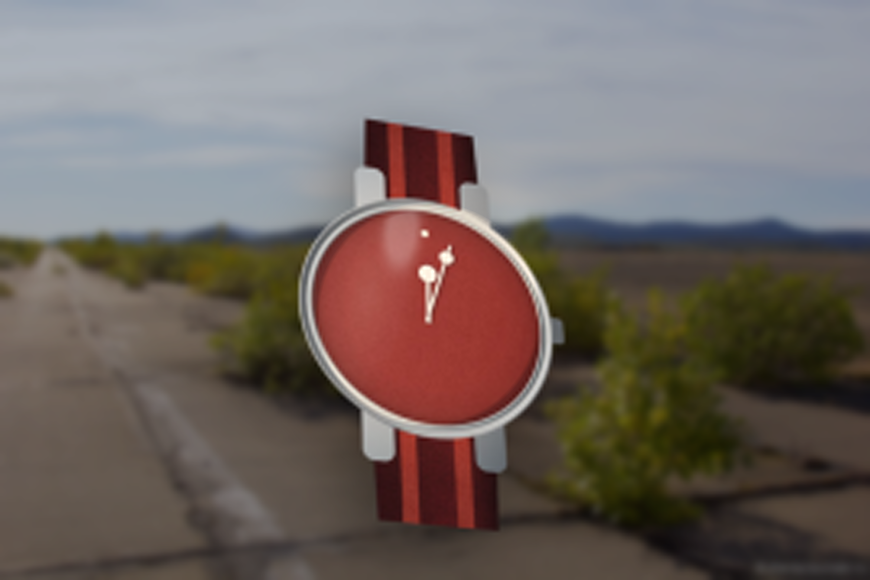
12:03
